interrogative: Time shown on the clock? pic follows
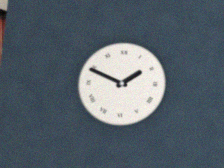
1:49
